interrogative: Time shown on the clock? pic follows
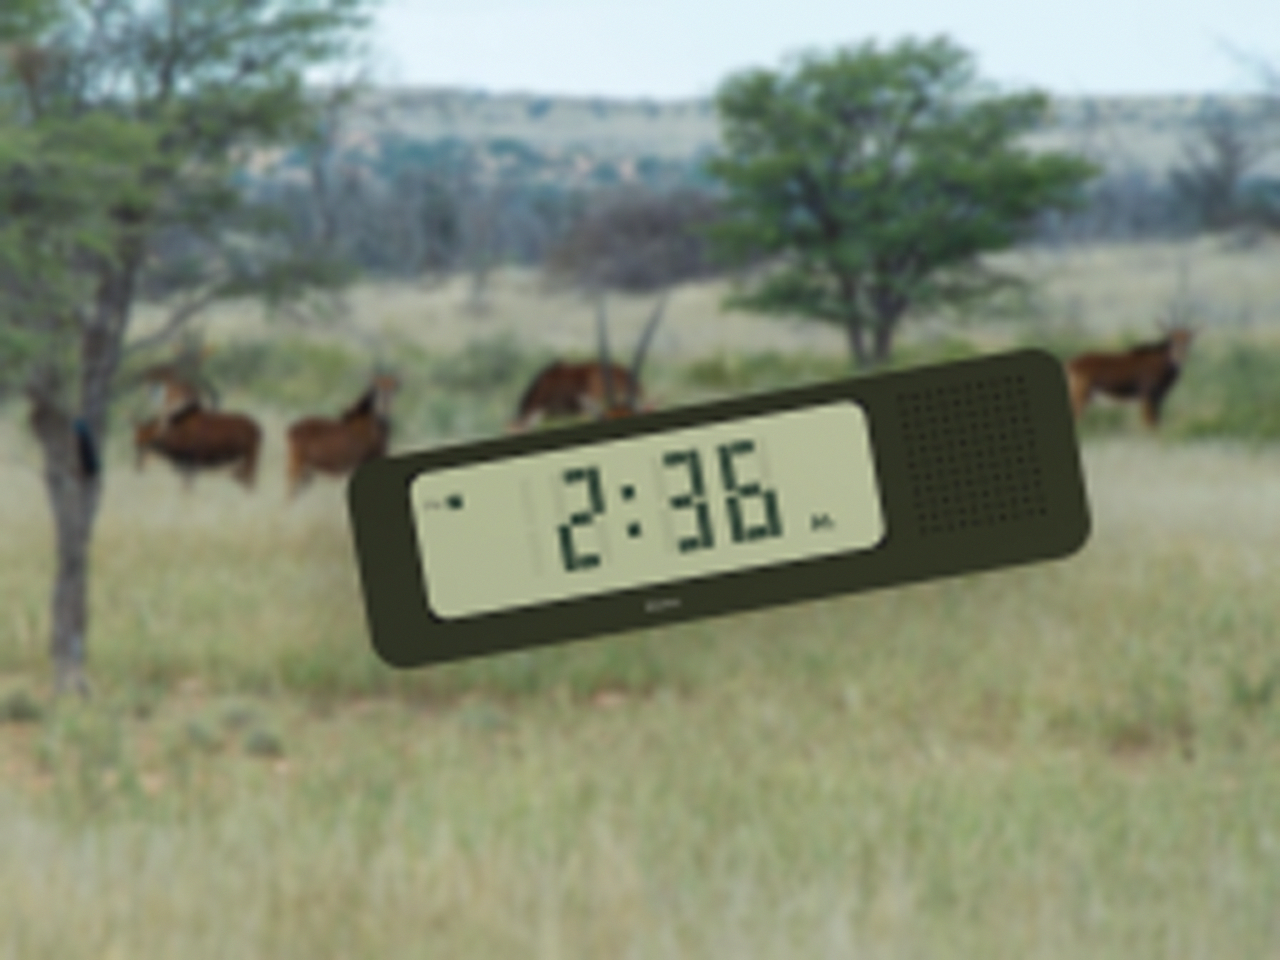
2:36
